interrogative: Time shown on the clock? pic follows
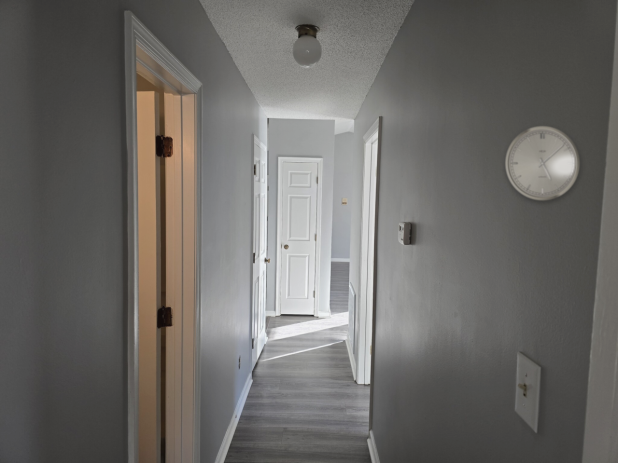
5:08
